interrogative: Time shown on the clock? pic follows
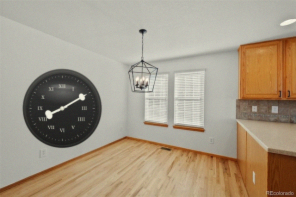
8:10
